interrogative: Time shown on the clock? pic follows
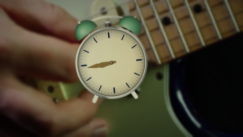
8:44
